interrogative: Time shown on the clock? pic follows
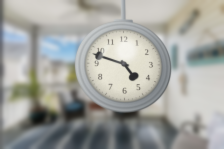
4:48
